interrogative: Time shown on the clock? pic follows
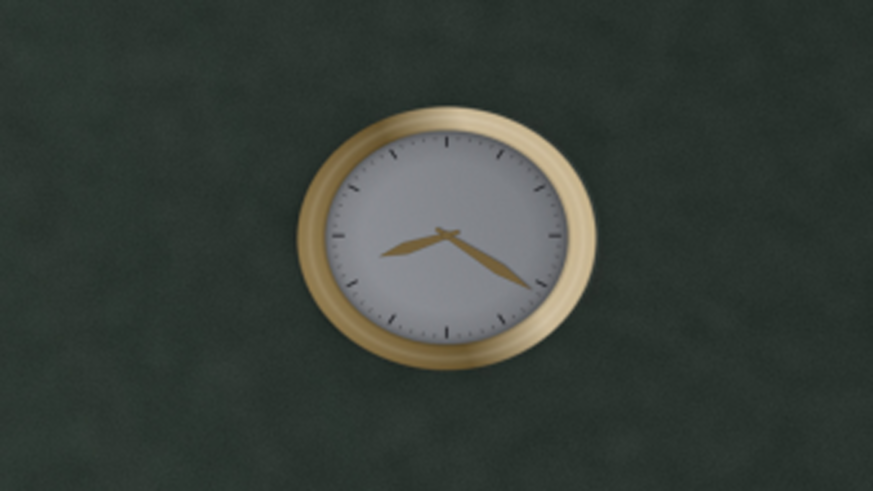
8:21
